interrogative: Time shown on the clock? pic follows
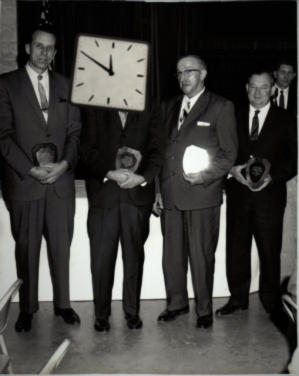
11:50
